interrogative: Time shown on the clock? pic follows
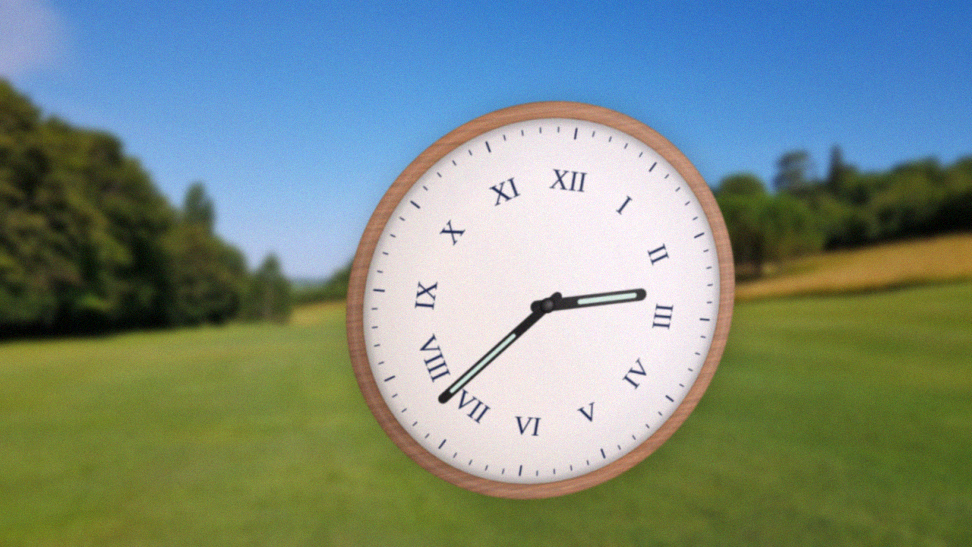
2:37
